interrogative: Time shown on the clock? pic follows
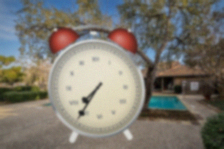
7:36
